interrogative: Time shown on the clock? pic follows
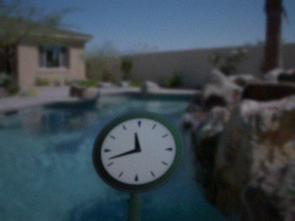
11:42
